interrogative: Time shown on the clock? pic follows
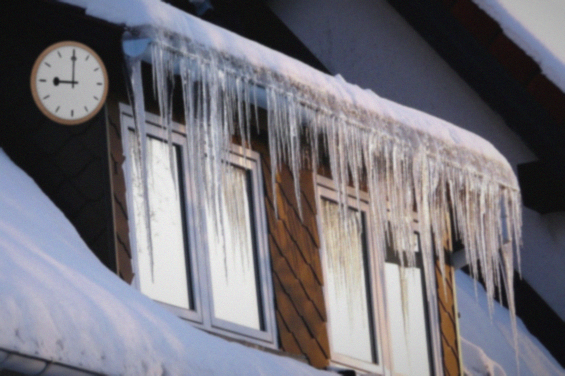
9:00
